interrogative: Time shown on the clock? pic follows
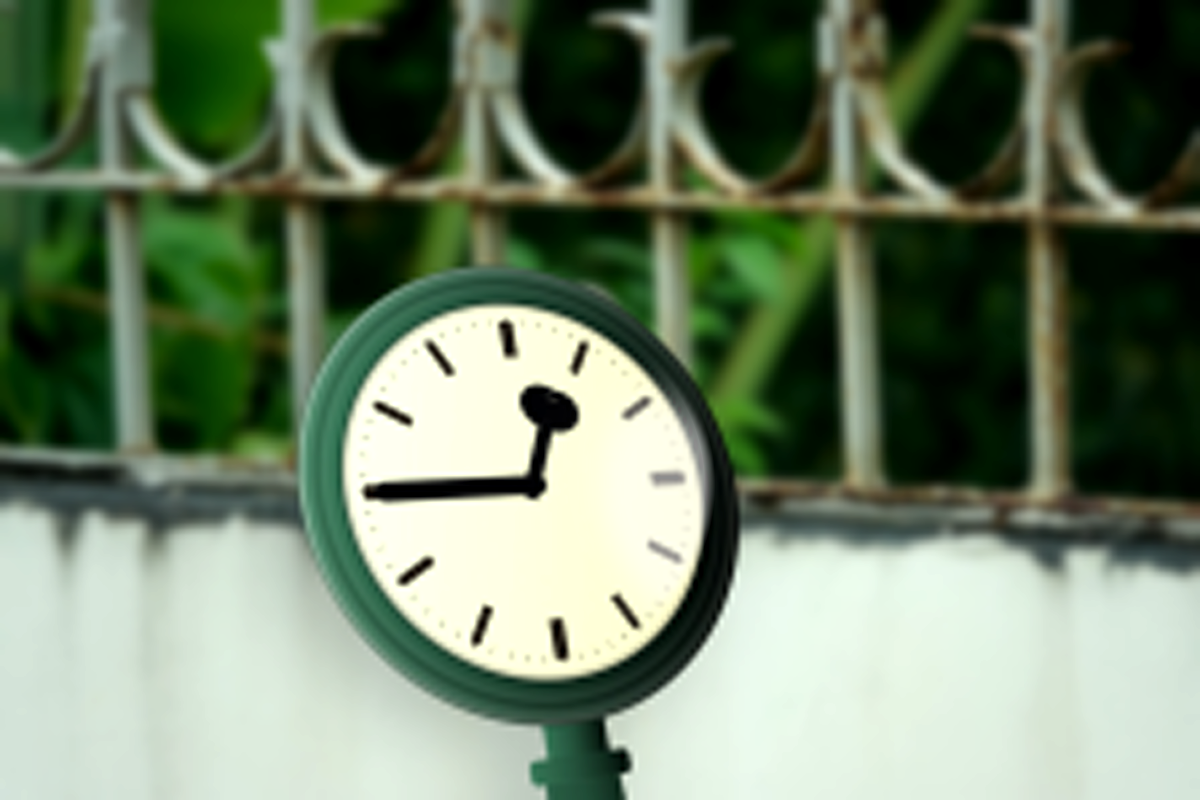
12:45
